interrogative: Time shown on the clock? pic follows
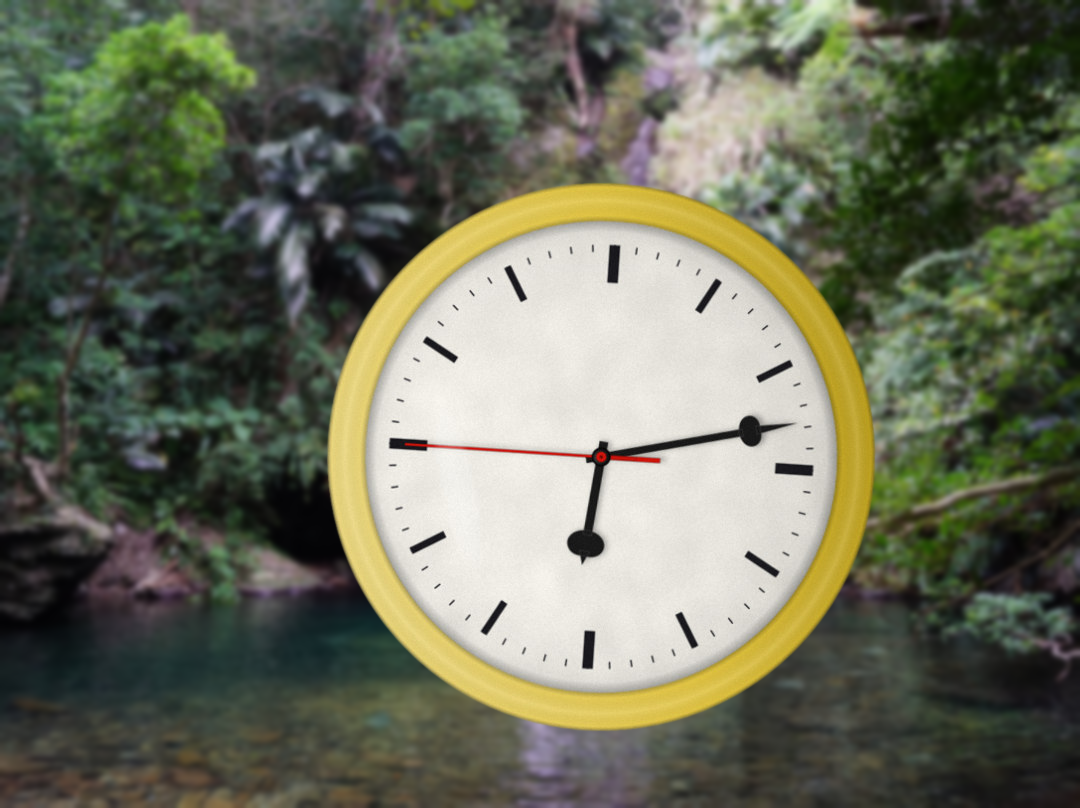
6:12:45
